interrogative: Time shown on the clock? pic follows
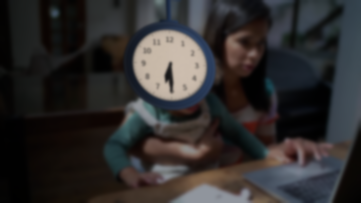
6:30
